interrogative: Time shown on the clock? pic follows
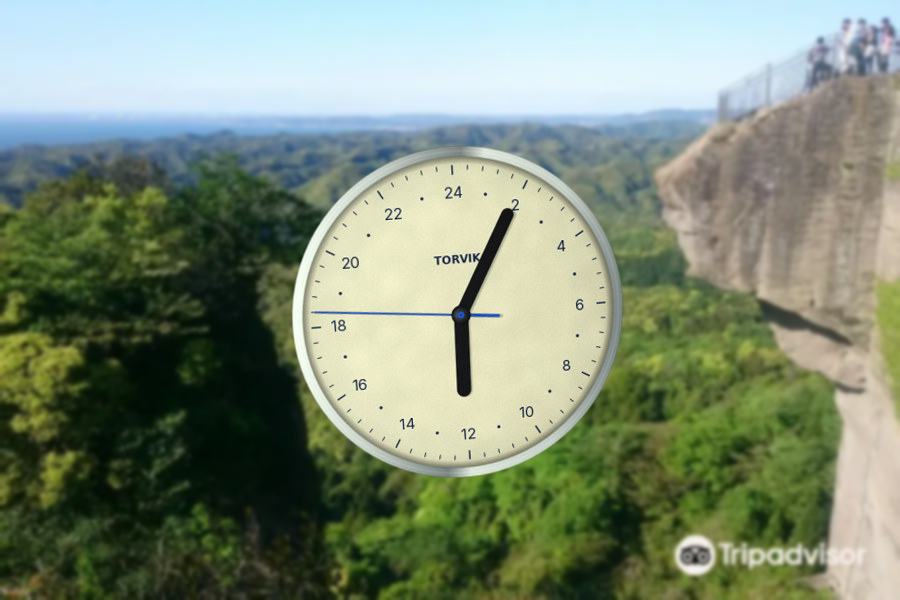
12:04:46
